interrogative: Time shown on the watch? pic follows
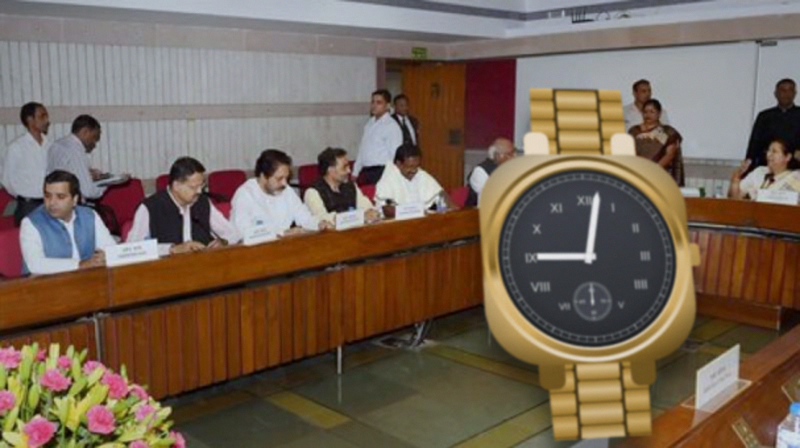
9:02
